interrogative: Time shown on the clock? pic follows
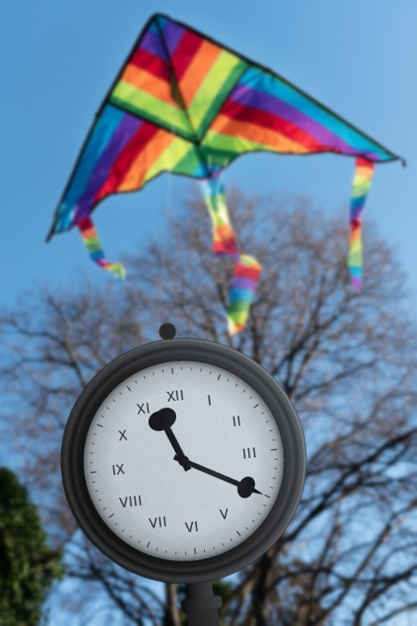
11:20
